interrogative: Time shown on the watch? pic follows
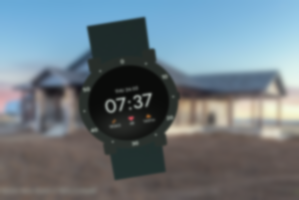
7:37
